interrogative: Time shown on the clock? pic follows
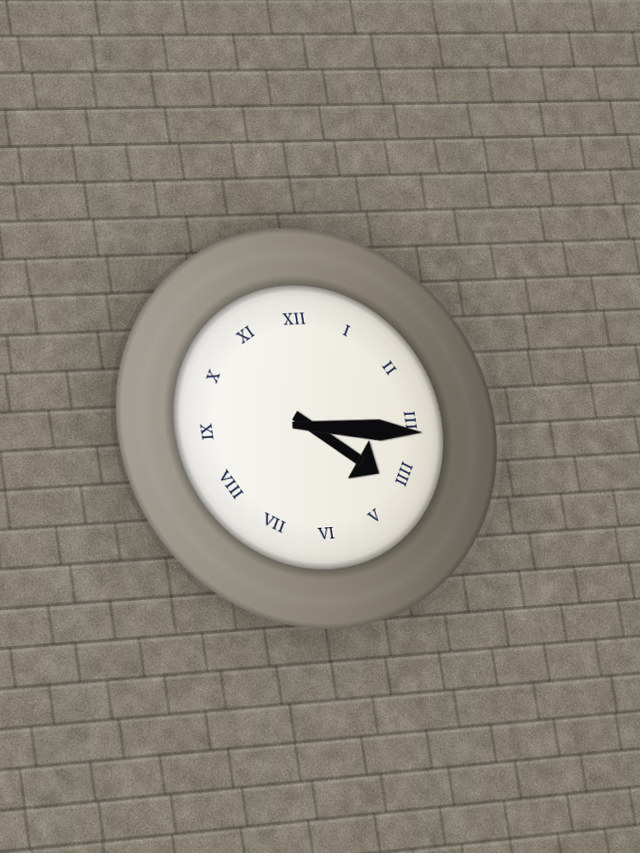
4:16
